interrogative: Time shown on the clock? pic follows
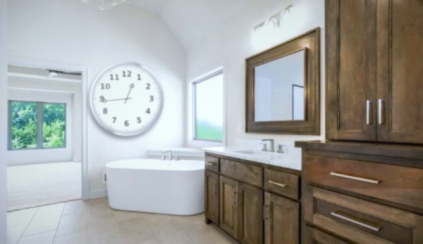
12:44
